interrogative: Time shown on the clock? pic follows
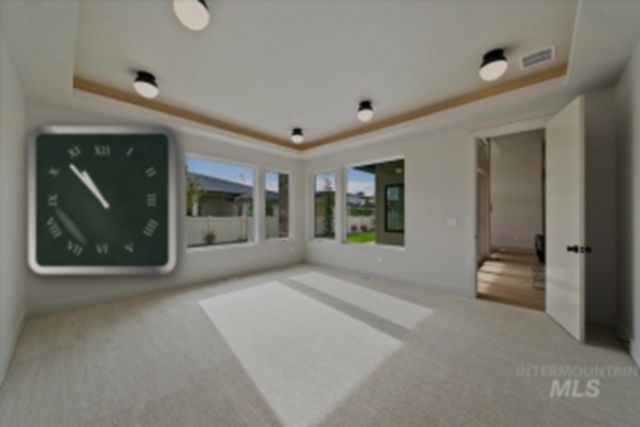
10:53
